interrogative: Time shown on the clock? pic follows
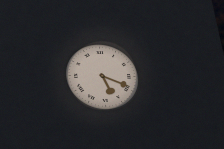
5:19
